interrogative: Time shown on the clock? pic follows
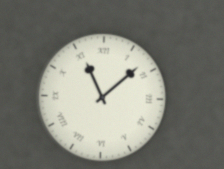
11:08
